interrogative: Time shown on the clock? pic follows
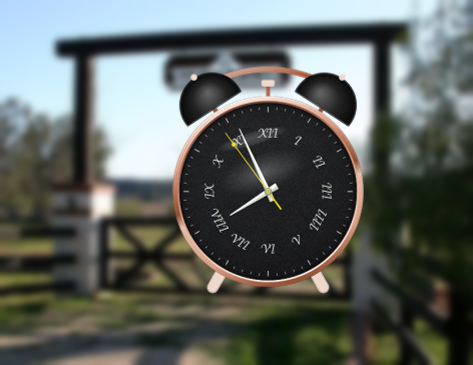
7:55:54
